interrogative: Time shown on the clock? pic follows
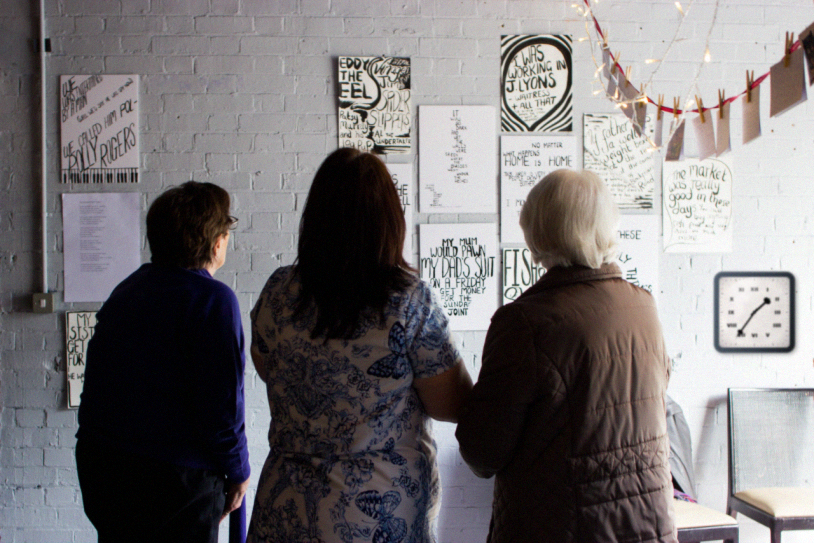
1:36
